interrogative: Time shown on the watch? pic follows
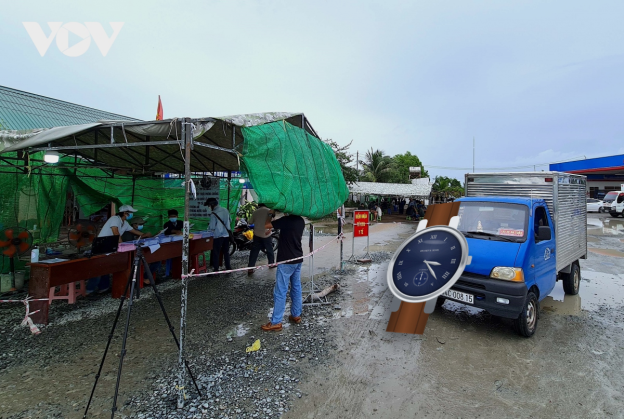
3:23
